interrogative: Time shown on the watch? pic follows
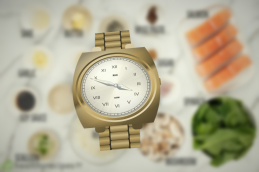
3:49
